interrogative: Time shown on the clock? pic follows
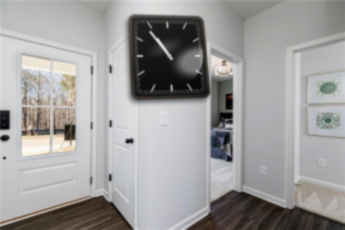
10:54
